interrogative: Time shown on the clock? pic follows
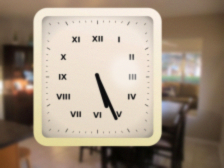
5:26
